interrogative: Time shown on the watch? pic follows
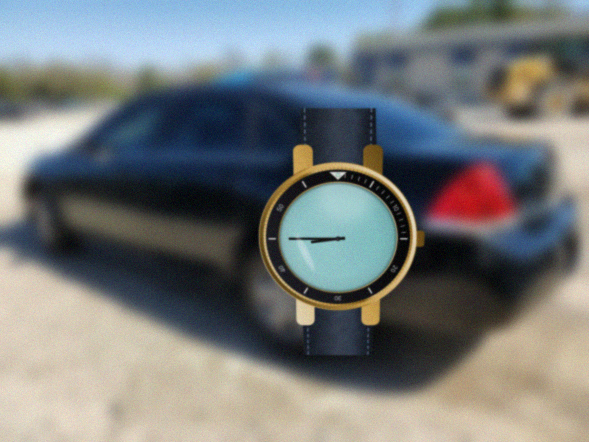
8:45
